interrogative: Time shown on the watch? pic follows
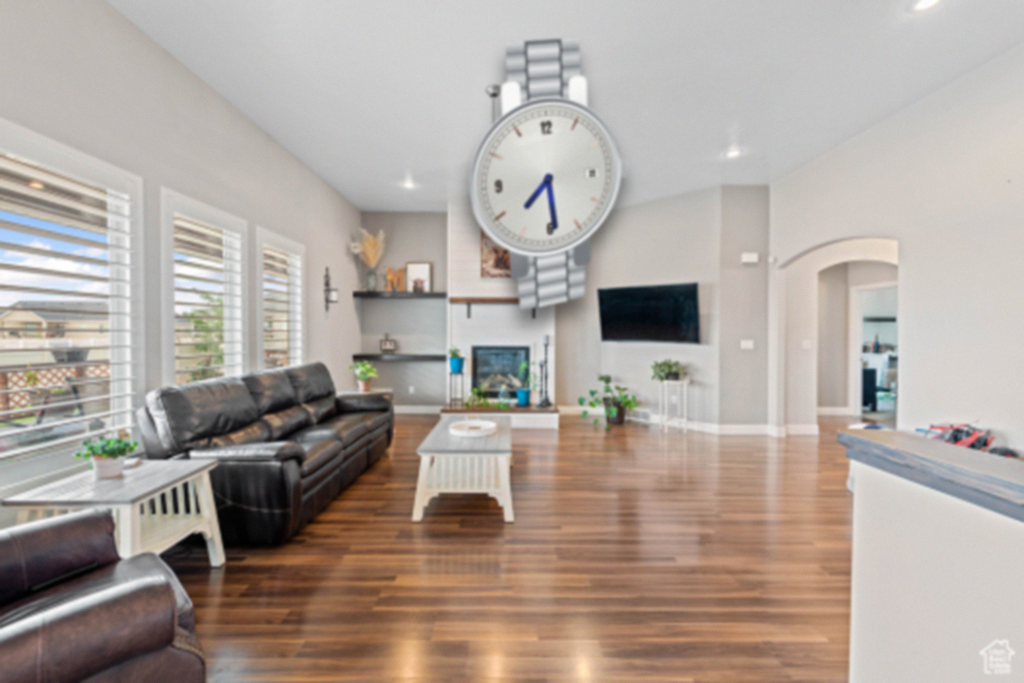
7:29
